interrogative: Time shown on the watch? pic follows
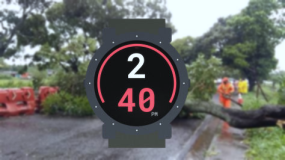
2:40
